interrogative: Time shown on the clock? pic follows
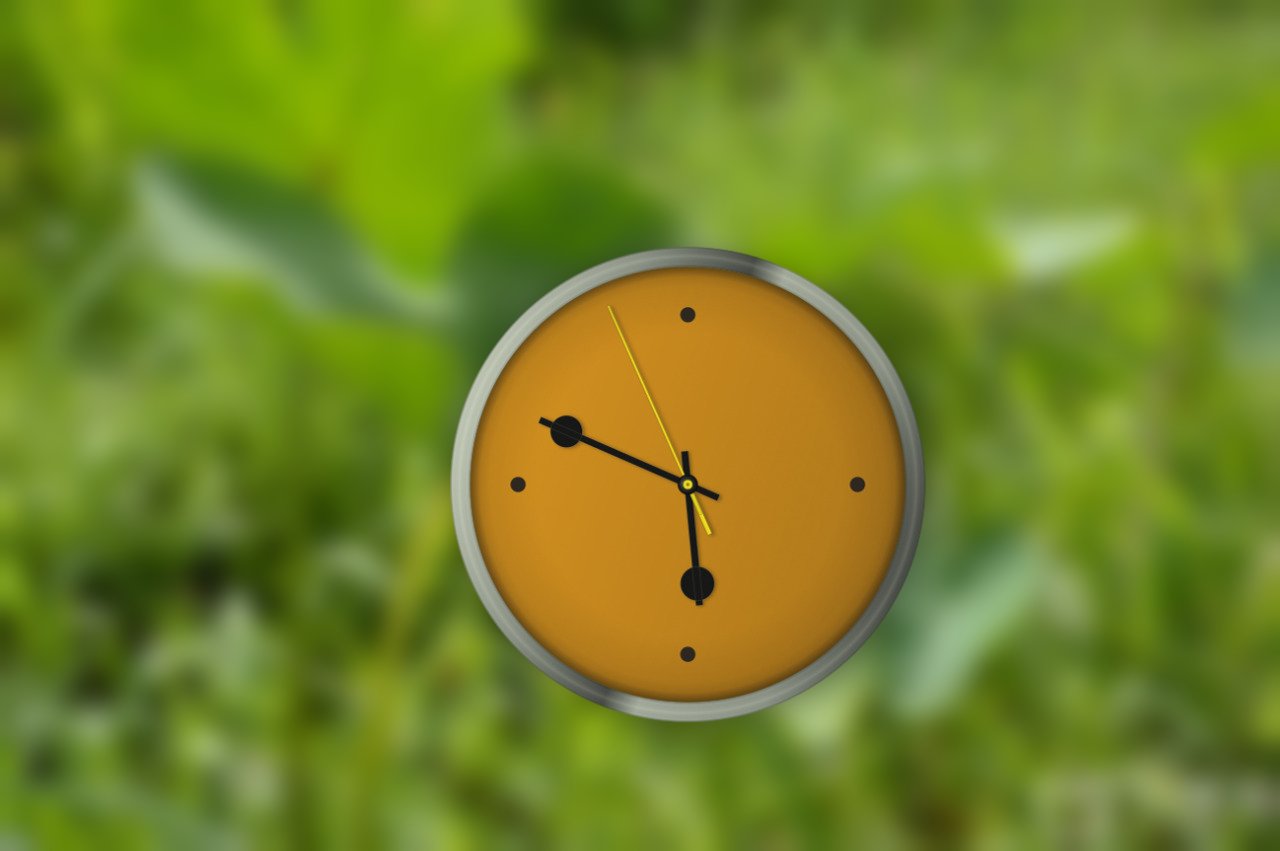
5:48:56
